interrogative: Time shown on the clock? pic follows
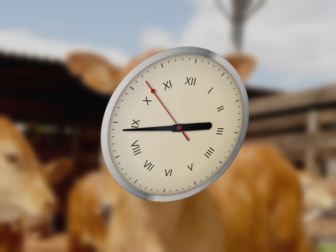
2:43:52
